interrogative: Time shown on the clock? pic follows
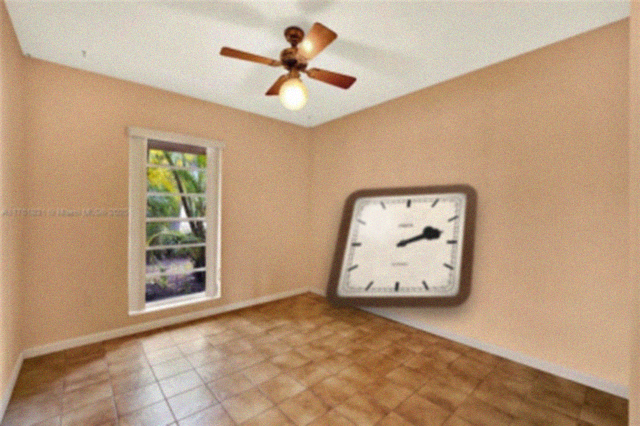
2:12
